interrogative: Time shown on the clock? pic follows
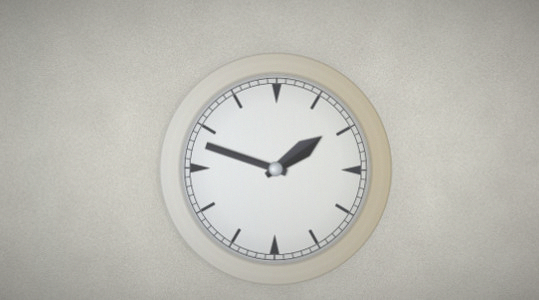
1:48
